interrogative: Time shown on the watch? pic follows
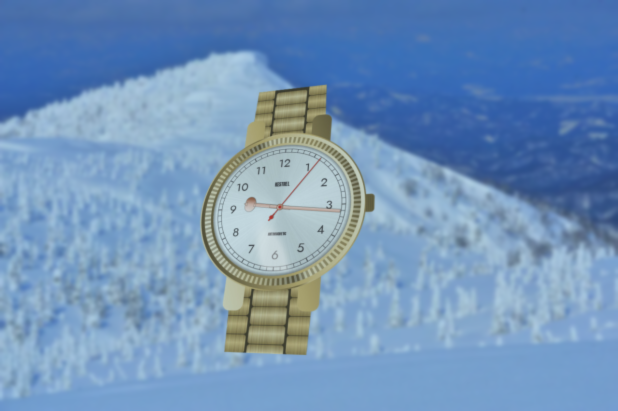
9:16:06
